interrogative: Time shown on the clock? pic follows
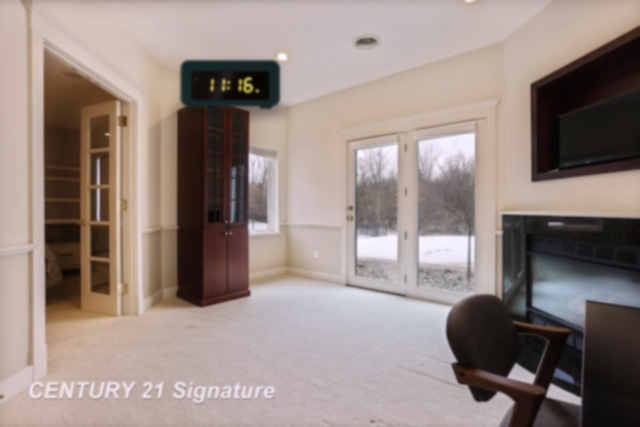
11:16
